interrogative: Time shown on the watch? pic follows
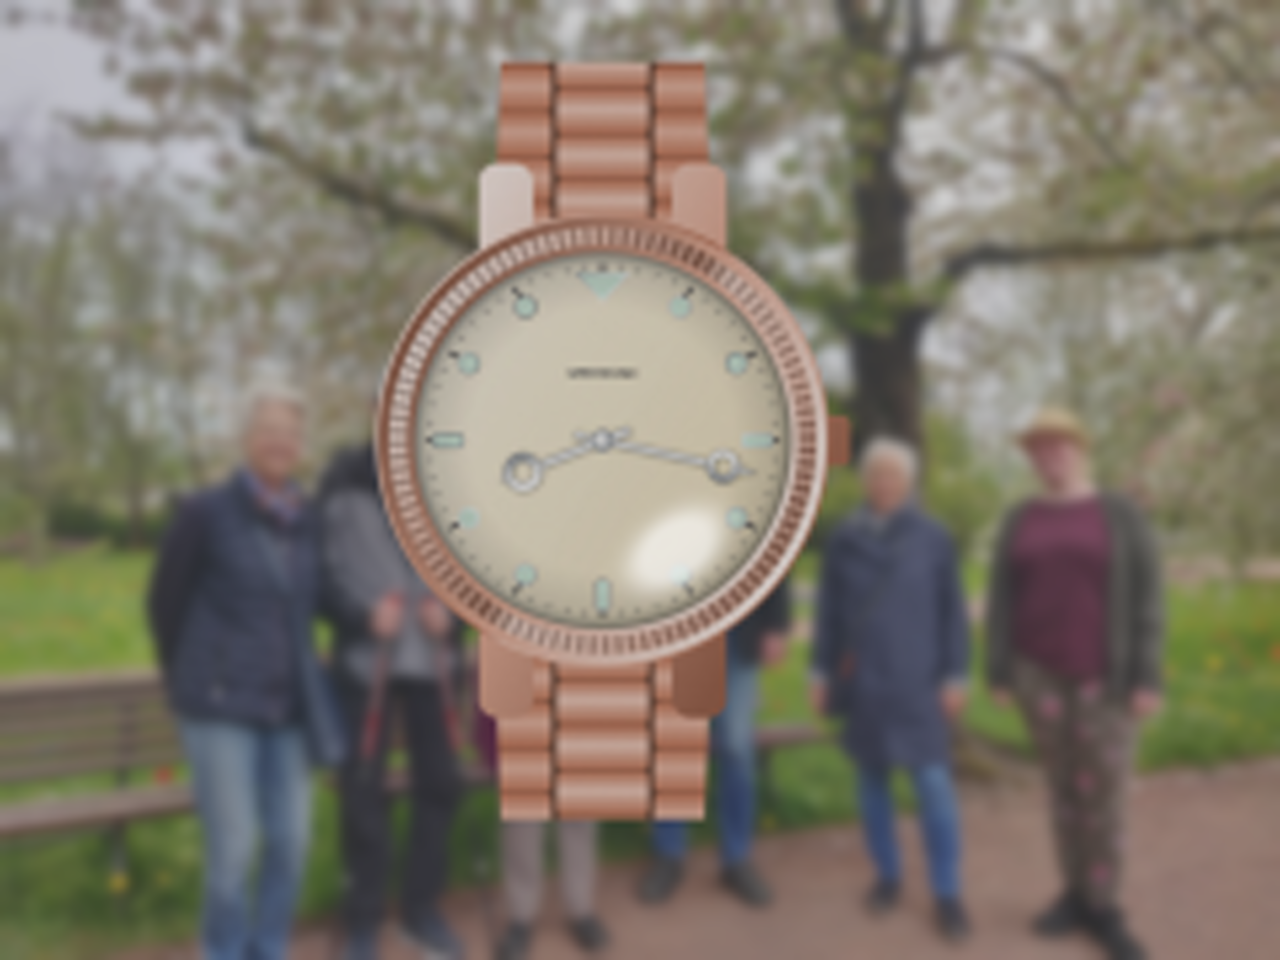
8:17
